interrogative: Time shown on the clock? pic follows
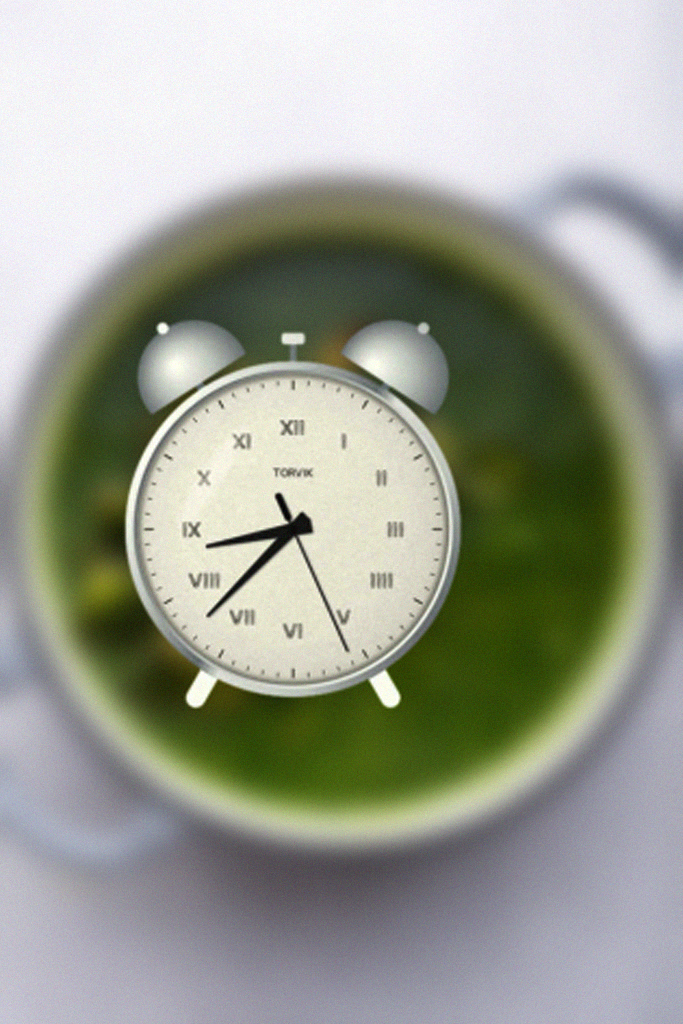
8:37:26
